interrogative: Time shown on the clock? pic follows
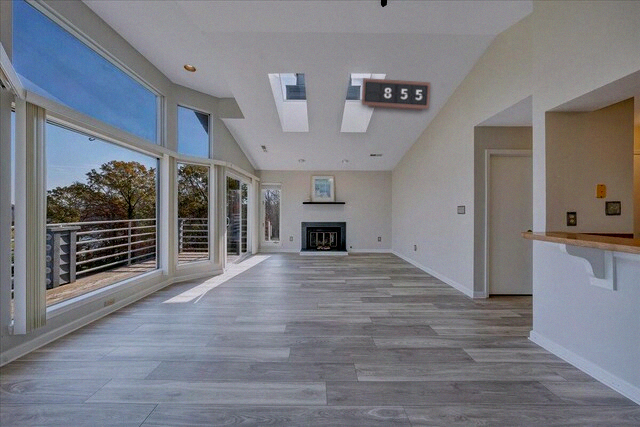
8:55
